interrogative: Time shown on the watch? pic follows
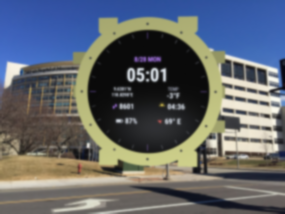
5:01
